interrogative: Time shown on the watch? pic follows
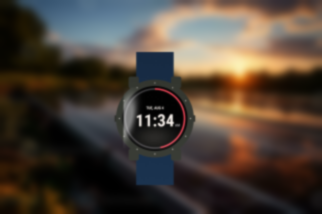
11:34
